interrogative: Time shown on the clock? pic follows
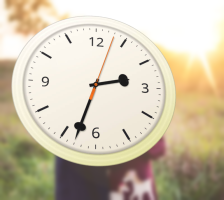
2:33:03
